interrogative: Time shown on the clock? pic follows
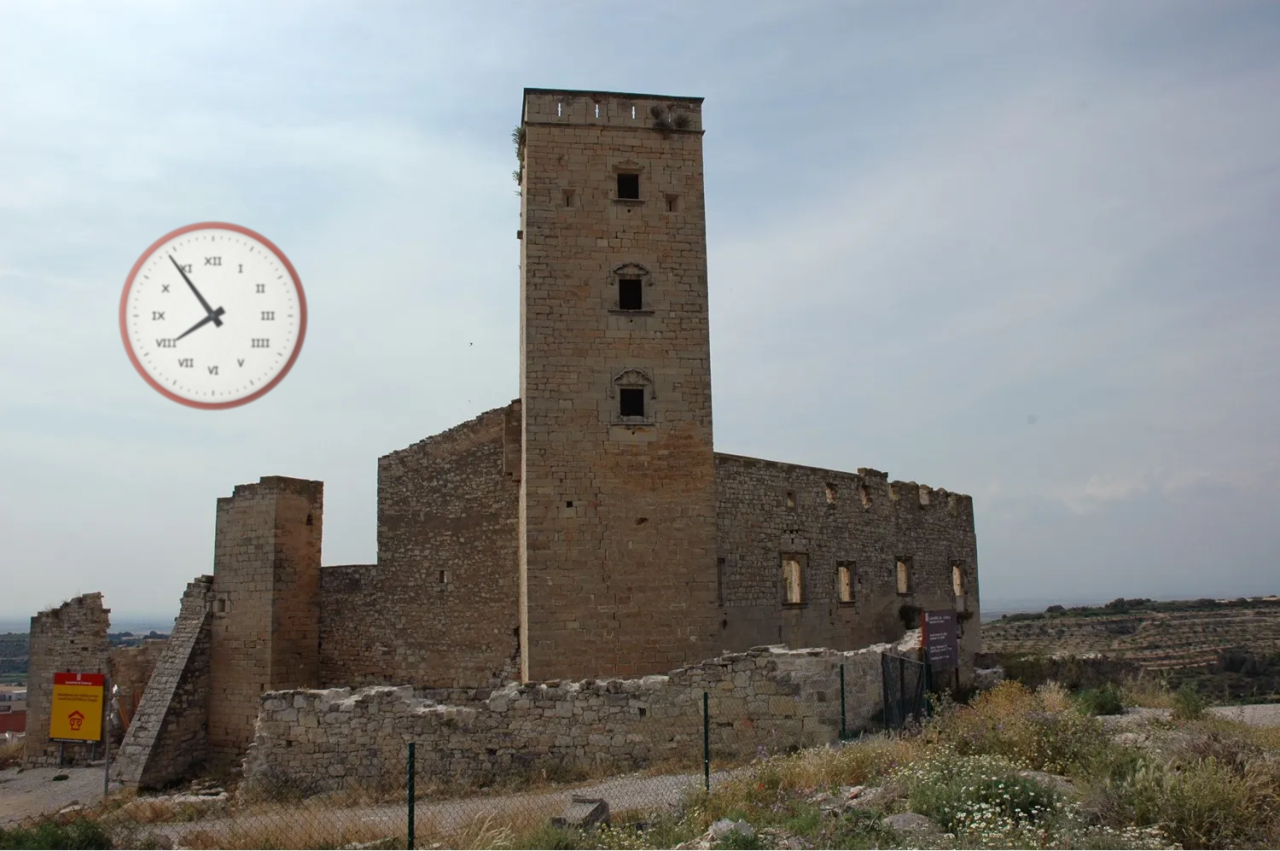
7:54
